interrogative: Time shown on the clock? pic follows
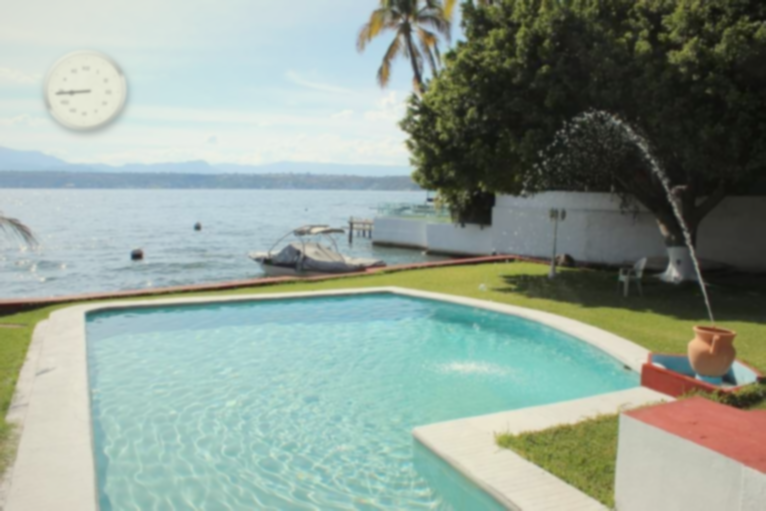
8:44
